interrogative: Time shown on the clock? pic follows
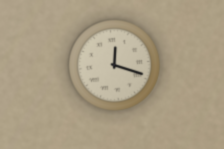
12:19
